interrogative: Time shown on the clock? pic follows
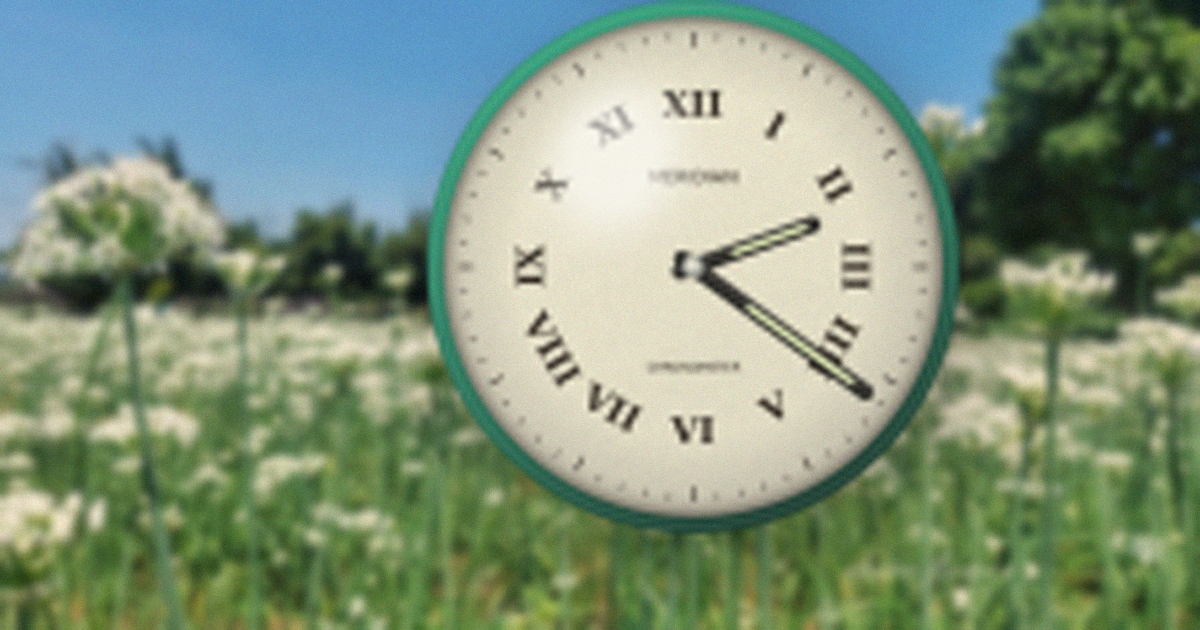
2:21
